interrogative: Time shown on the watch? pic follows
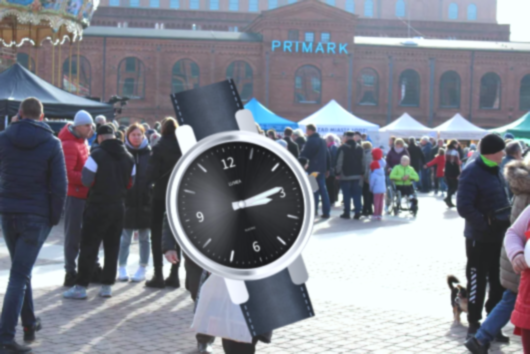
3:14
